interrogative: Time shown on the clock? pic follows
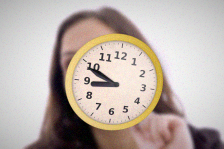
8:49
